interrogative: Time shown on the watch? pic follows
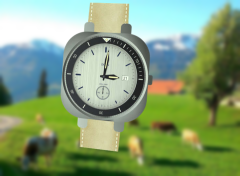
3:01
